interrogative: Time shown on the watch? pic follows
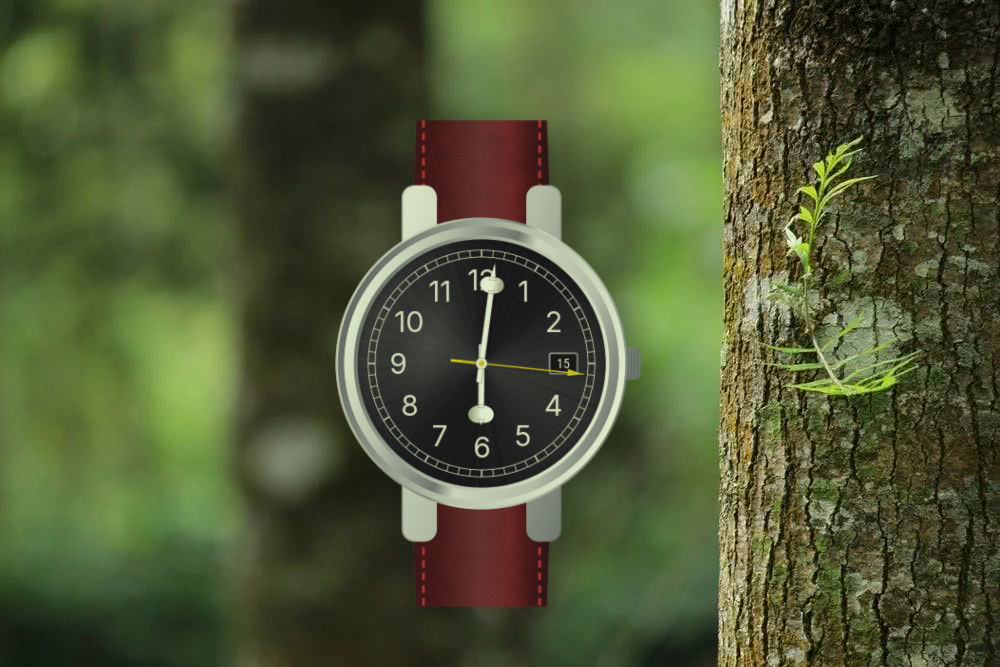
6:01:16
